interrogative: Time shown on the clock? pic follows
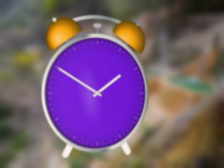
1:50
